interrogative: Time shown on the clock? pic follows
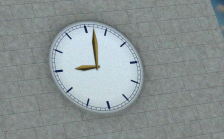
9:02
